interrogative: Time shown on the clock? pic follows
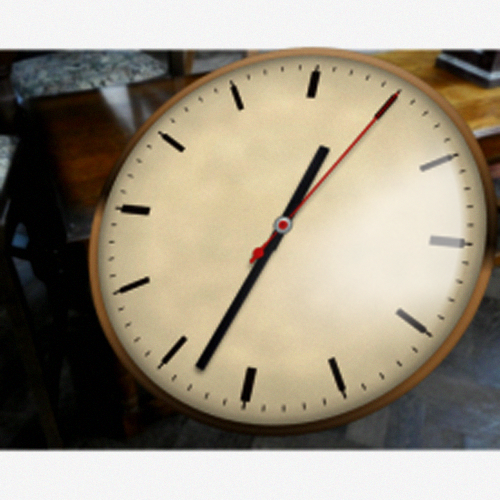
12:33:05
